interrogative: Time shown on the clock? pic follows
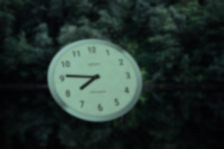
7:46
